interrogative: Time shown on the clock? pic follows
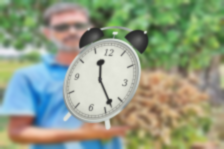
11:23
